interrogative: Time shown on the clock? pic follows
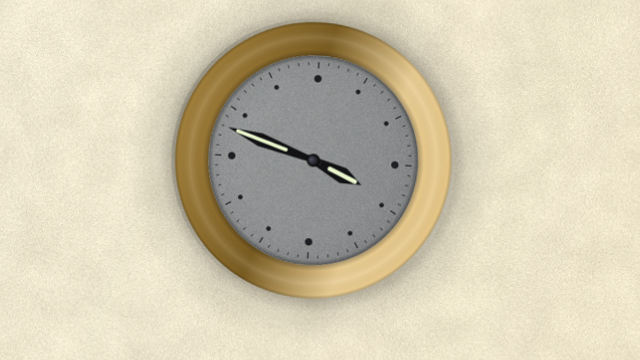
3:48
